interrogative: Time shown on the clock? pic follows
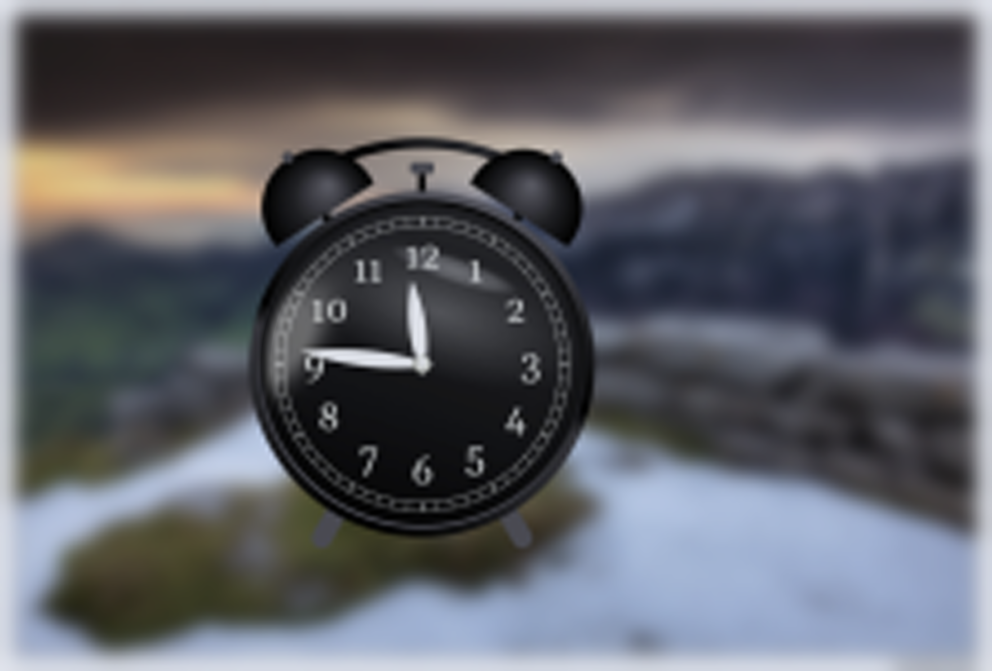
11:46
